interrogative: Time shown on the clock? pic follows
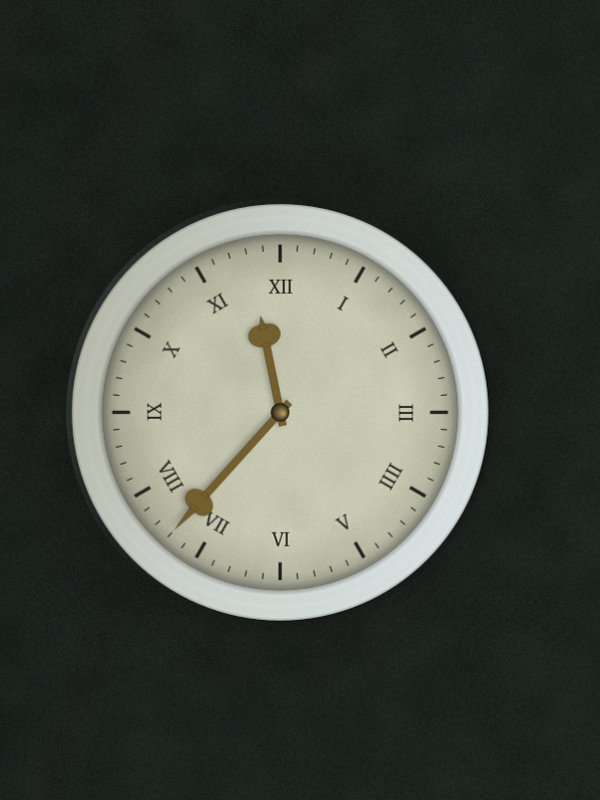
11:37
